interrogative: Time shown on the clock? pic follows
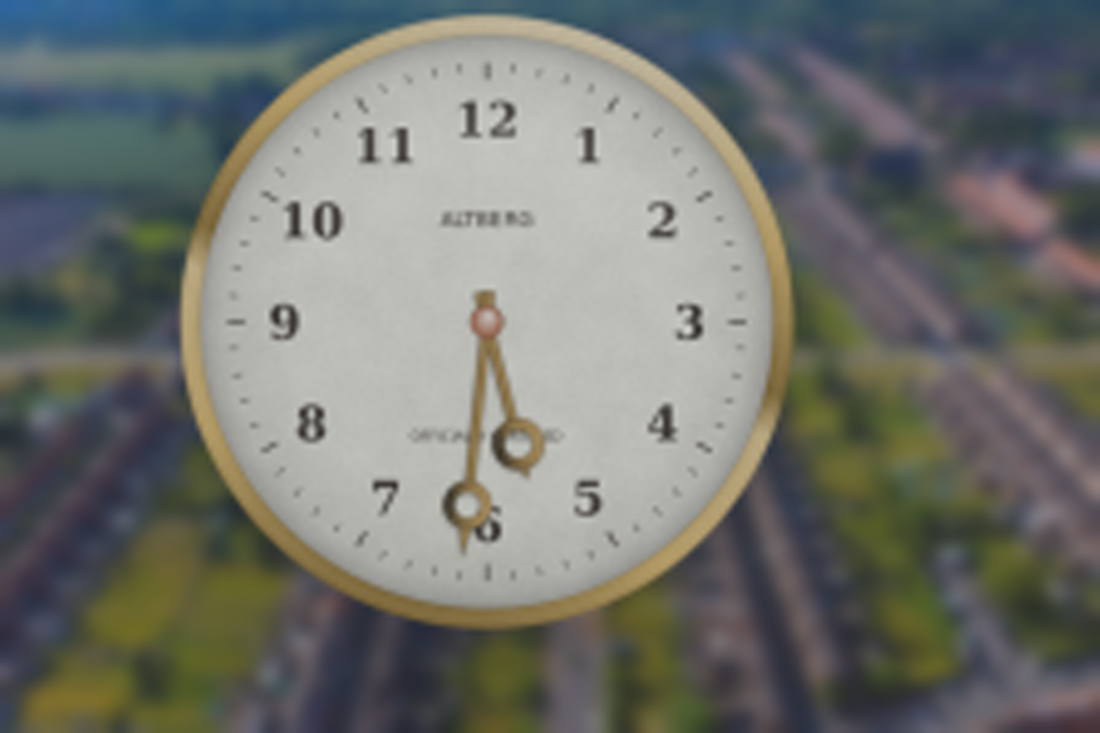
5:31
